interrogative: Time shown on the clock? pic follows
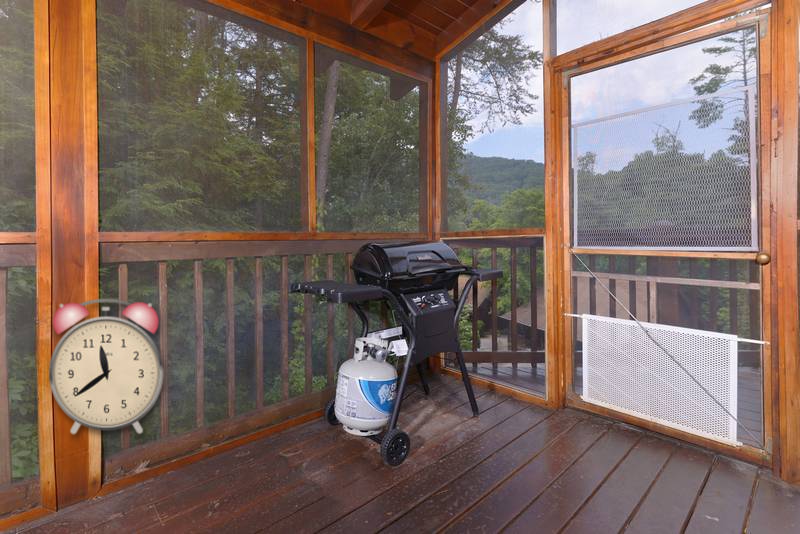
11:39
